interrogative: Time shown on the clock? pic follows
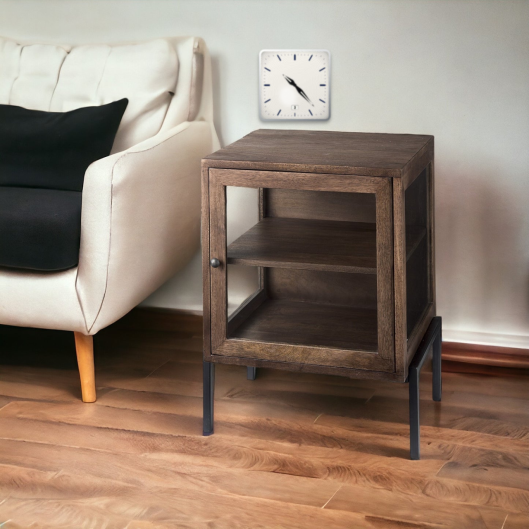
10:23
